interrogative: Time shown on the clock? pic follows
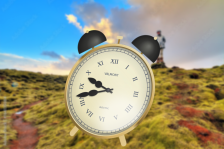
9:42
